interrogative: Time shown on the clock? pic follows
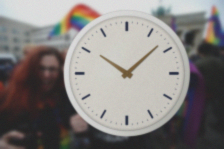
10:08
